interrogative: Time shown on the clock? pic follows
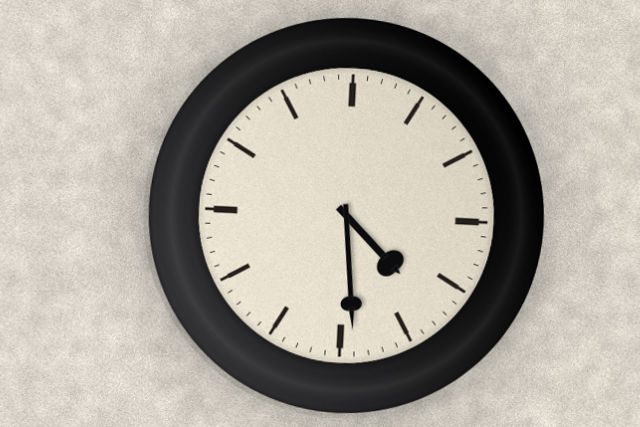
4:29
